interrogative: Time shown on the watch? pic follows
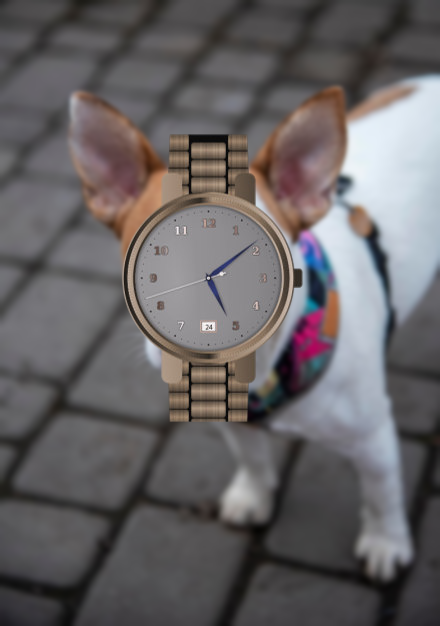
5:08:42
